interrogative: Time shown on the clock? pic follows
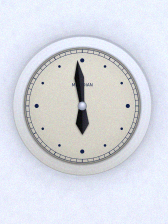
5:59
